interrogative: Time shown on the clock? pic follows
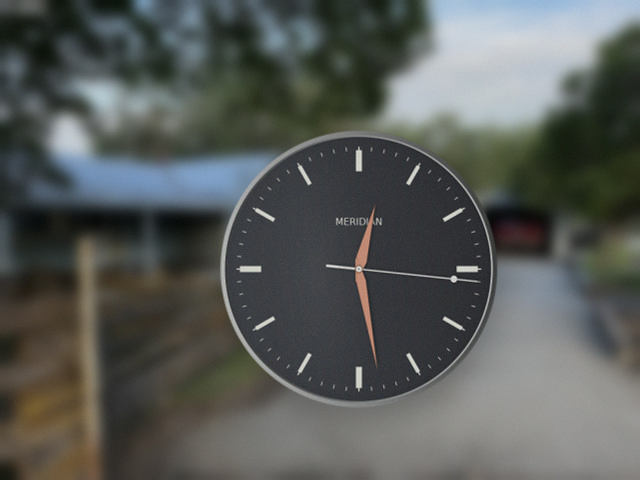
12:28:16
